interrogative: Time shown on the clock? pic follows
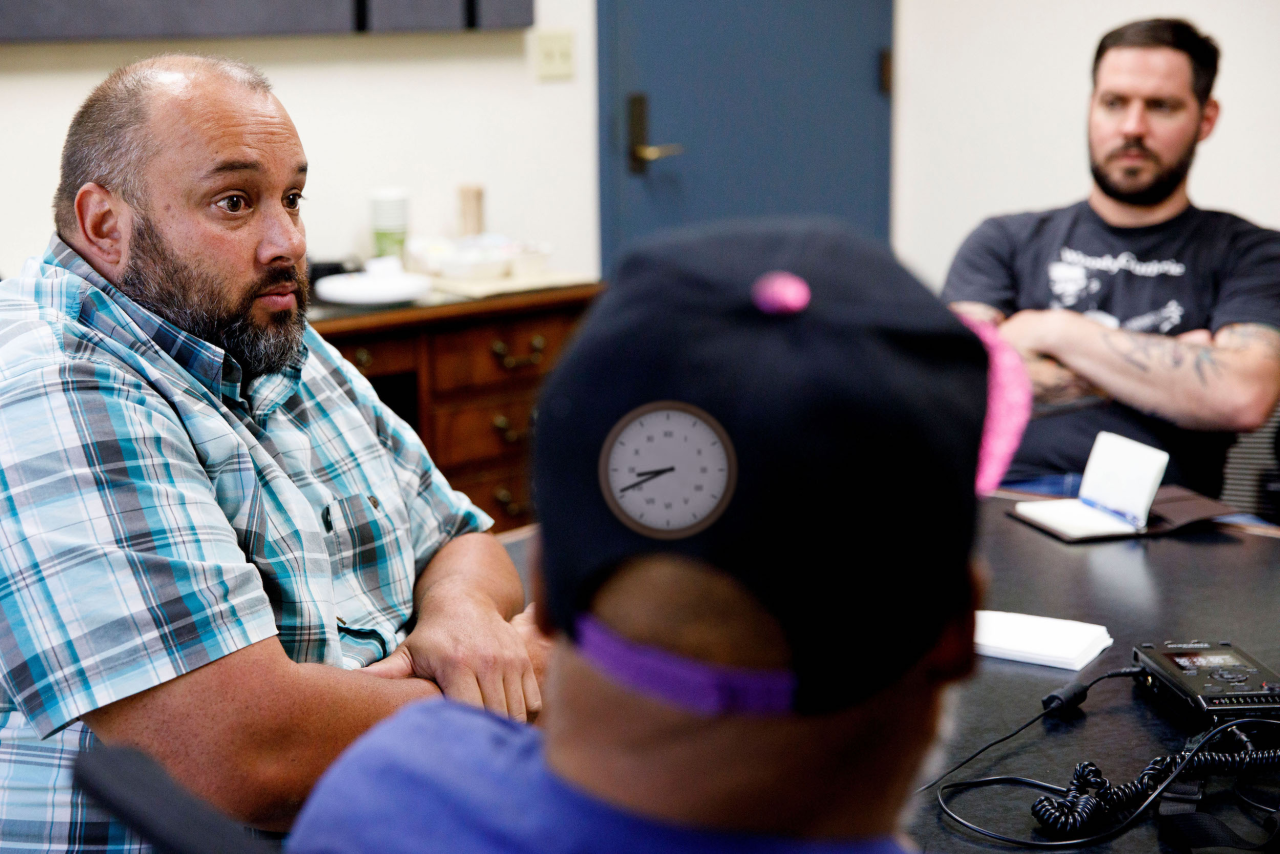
8:41
